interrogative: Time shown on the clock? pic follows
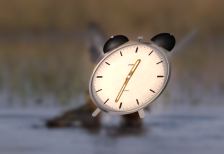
12:32
